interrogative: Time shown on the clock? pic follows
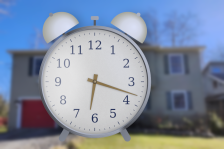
6:18
